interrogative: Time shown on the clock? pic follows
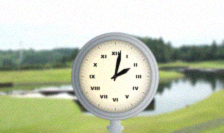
2:02
